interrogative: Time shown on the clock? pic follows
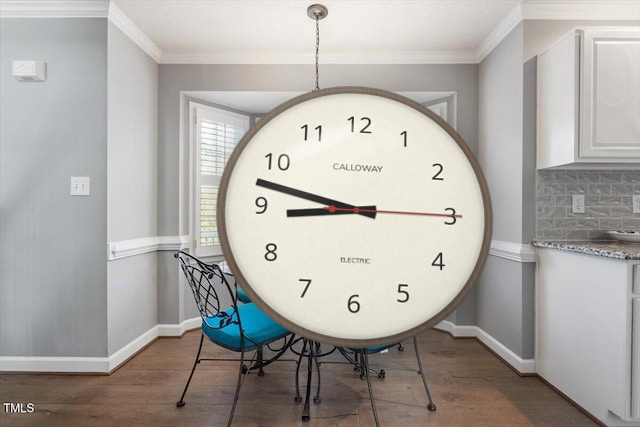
8:47:15
